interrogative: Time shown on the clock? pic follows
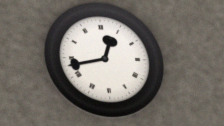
12:43
